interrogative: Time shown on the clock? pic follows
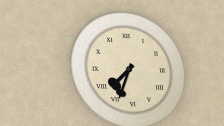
7:34
